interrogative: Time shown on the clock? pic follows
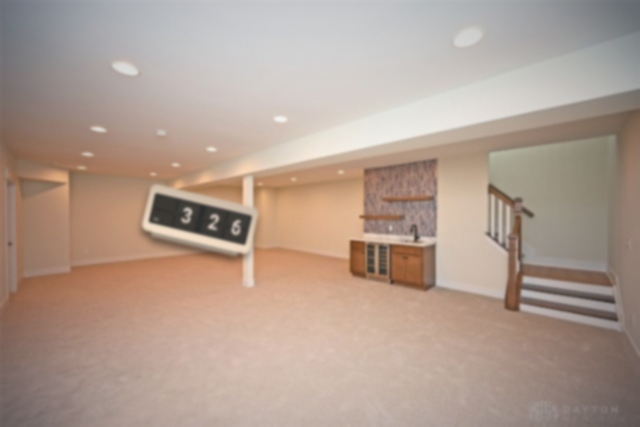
3:26
